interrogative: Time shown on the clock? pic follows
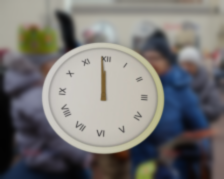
11:59
